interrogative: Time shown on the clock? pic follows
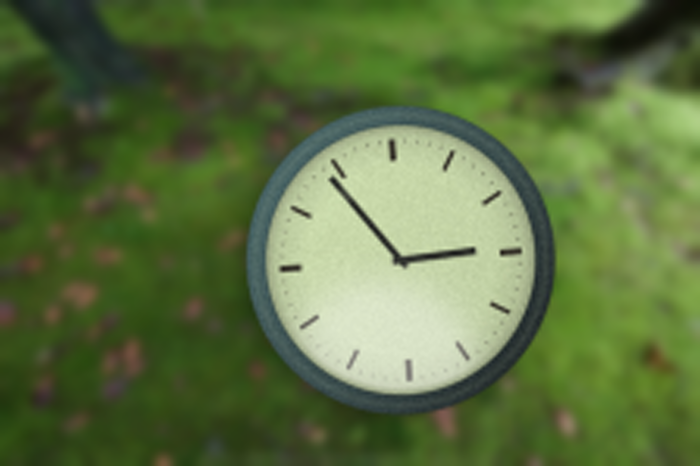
2:54
